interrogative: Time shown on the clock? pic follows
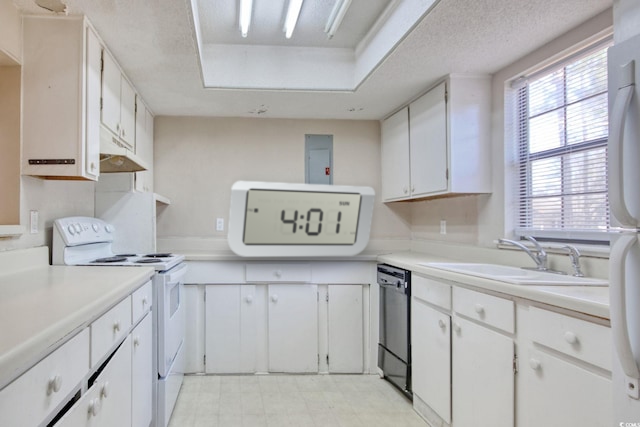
4:01
